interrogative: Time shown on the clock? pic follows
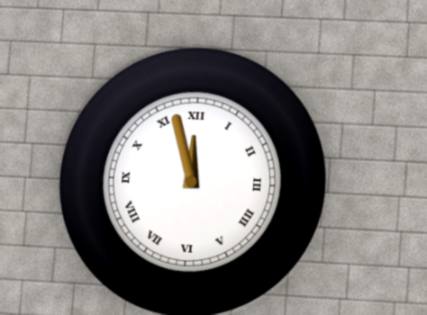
11:57
